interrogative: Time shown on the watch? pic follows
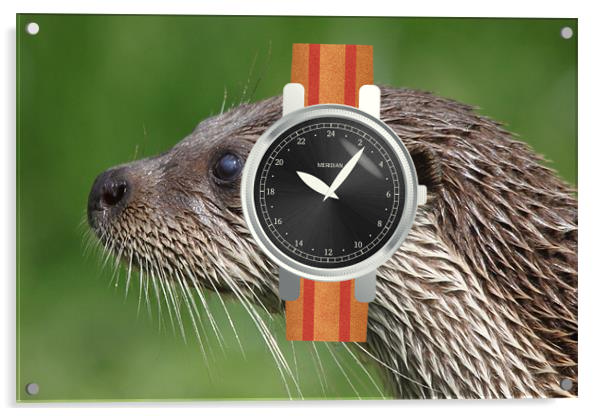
20:06
